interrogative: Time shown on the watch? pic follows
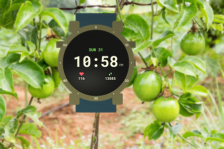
10:58
